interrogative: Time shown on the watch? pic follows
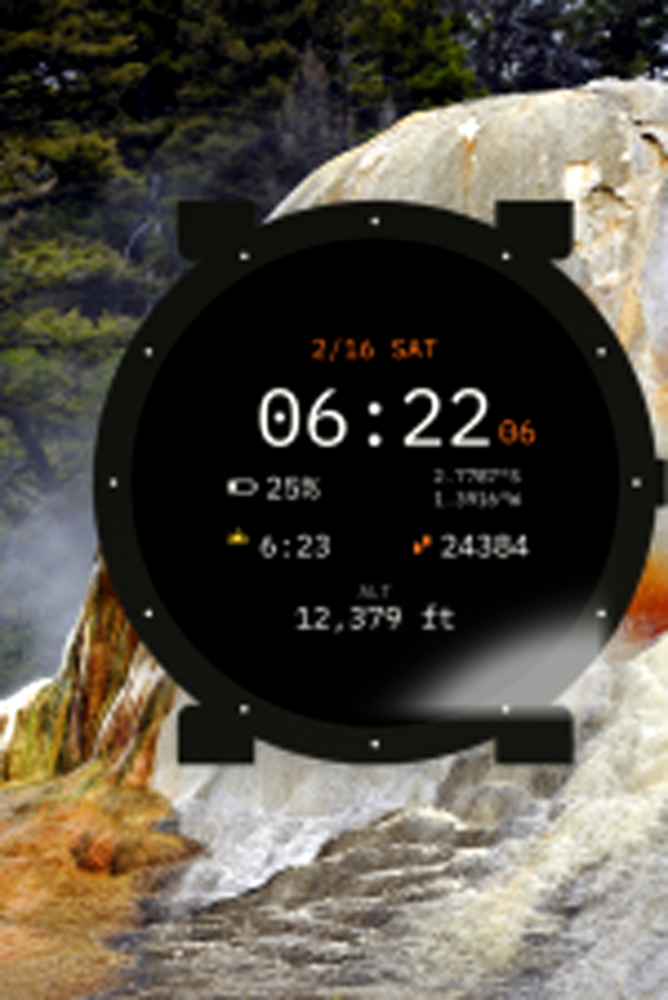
6:22:06
